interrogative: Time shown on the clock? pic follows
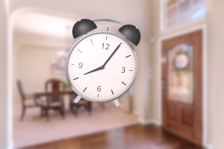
8:05
